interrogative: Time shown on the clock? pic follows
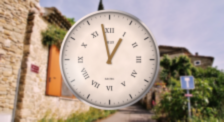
12:58
